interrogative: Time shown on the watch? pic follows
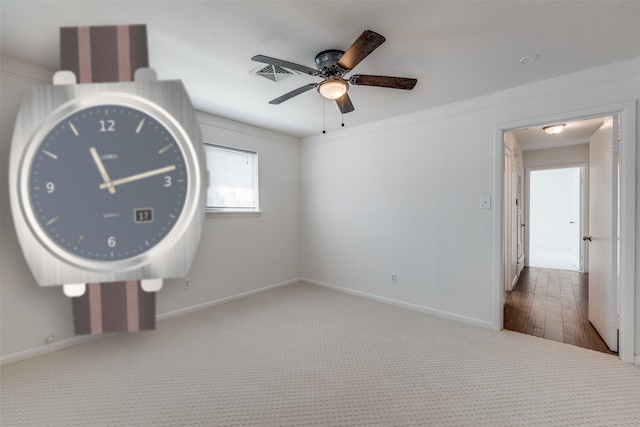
11:13
